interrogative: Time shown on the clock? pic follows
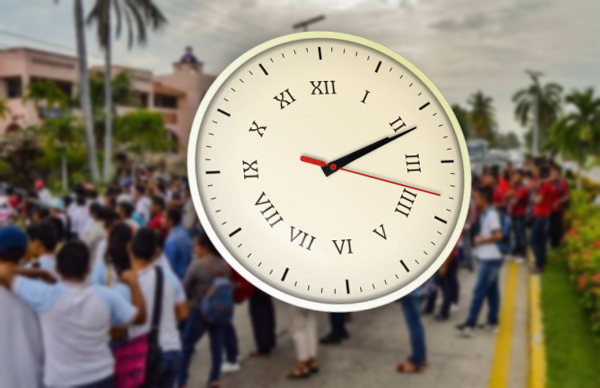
2:11:18
